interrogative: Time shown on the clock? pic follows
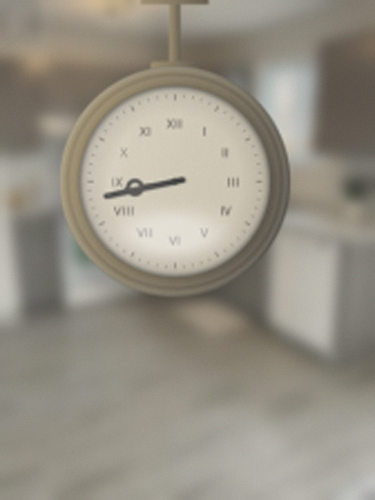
8:43
